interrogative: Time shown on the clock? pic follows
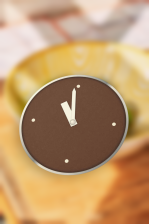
10:59
